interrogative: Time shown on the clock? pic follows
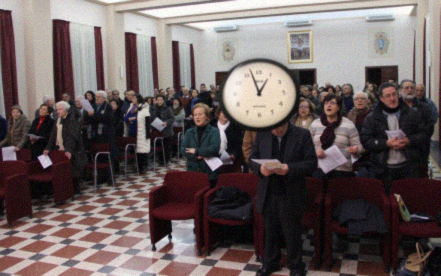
12:57
